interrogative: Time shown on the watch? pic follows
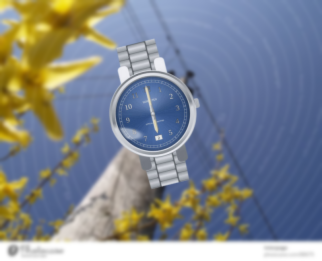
6:00
